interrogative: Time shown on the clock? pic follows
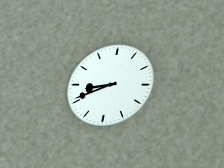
8:41
